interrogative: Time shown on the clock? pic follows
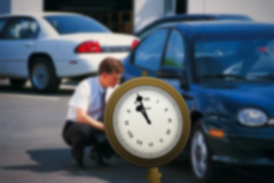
10:57
